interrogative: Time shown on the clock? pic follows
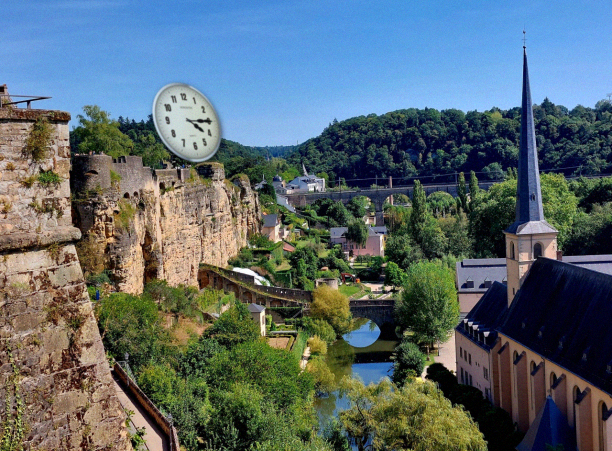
4:15
